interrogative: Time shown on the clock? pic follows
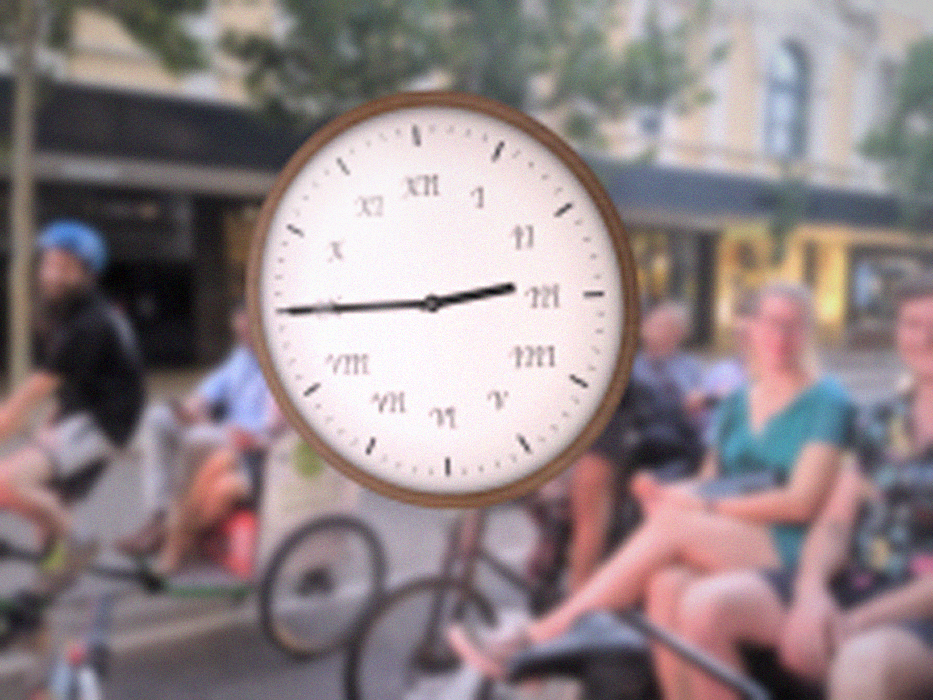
2:45
